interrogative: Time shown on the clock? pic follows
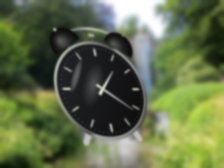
1:21
